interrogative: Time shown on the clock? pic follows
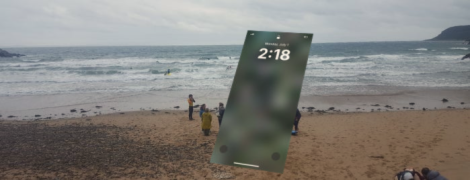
2:18
